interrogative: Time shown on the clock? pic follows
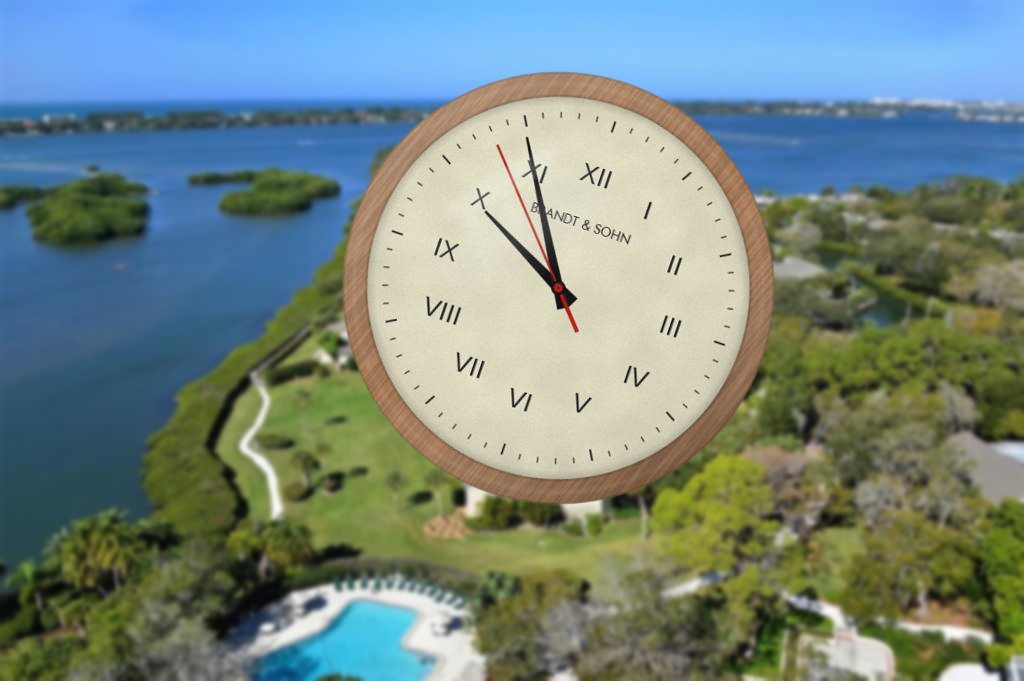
9:54:53
